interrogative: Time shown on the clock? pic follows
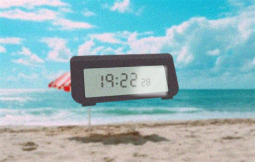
19:22:28
